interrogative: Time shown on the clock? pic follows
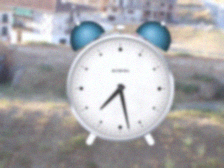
7:28
